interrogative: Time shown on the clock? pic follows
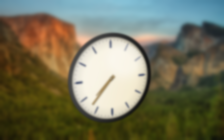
7:37
